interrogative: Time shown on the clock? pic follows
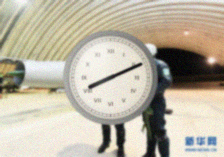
8:11
